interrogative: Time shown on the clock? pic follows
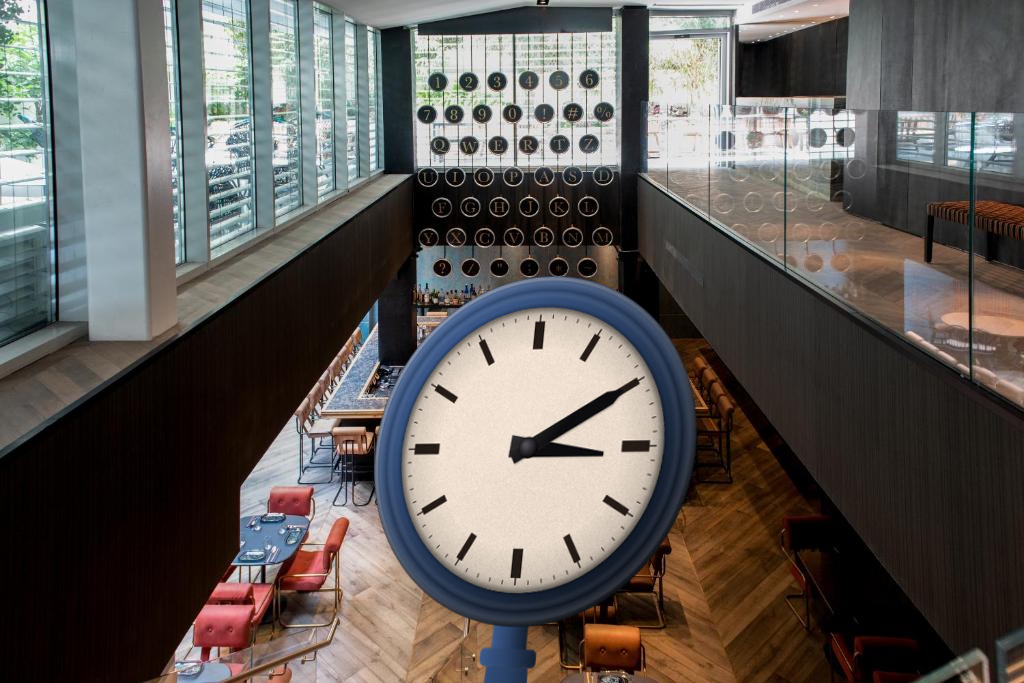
3:10
